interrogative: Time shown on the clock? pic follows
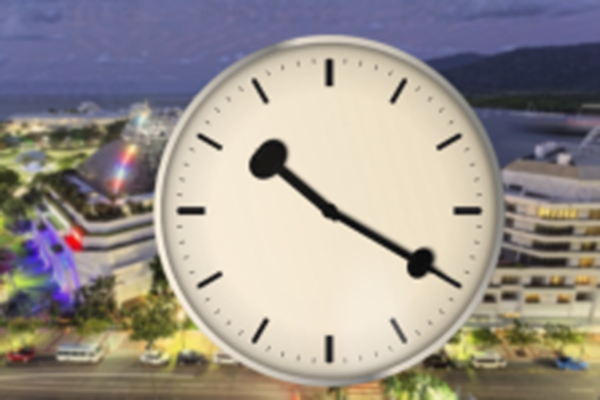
10:20
